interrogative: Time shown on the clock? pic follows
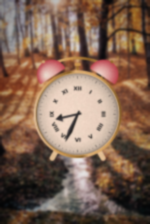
8:34
